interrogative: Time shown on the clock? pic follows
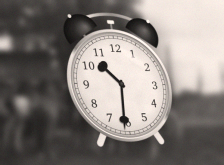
10:31
